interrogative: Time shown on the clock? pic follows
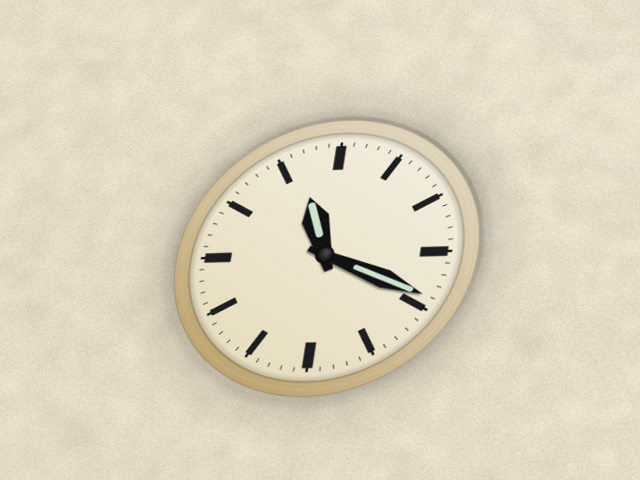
11:19
